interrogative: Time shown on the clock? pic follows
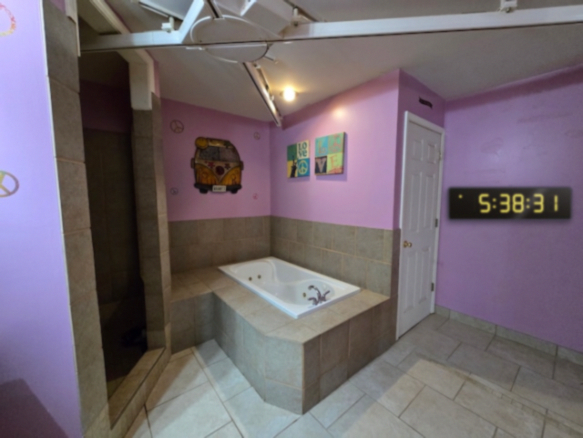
5:38:31
